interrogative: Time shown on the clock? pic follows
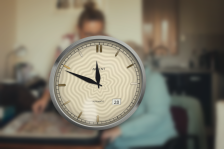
11:49
